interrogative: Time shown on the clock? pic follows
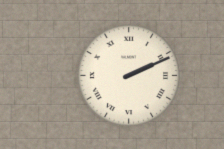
2:11
